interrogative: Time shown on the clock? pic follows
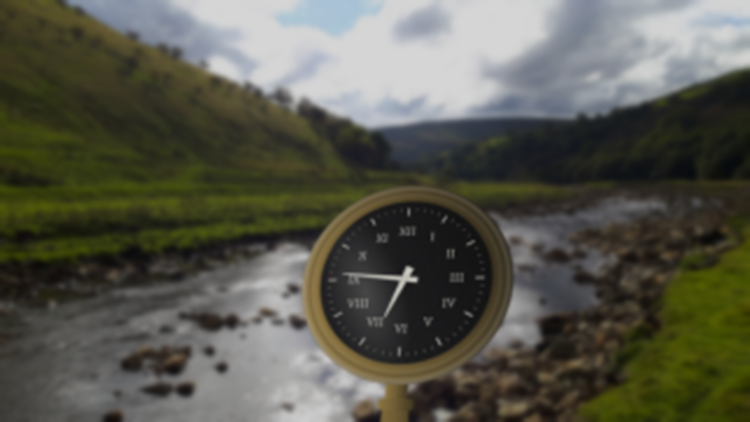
6:46
